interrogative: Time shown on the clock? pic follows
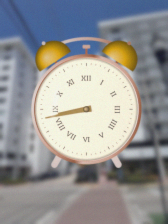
8:43
